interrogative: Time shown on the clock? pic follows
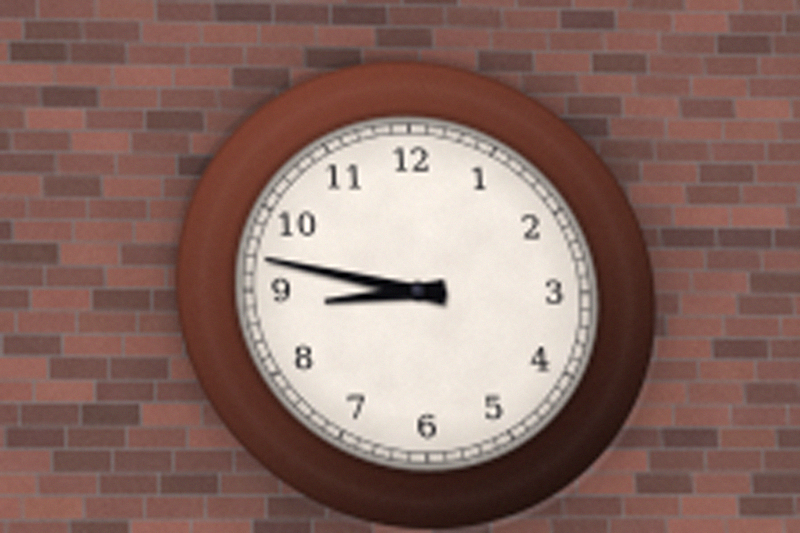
8:47
